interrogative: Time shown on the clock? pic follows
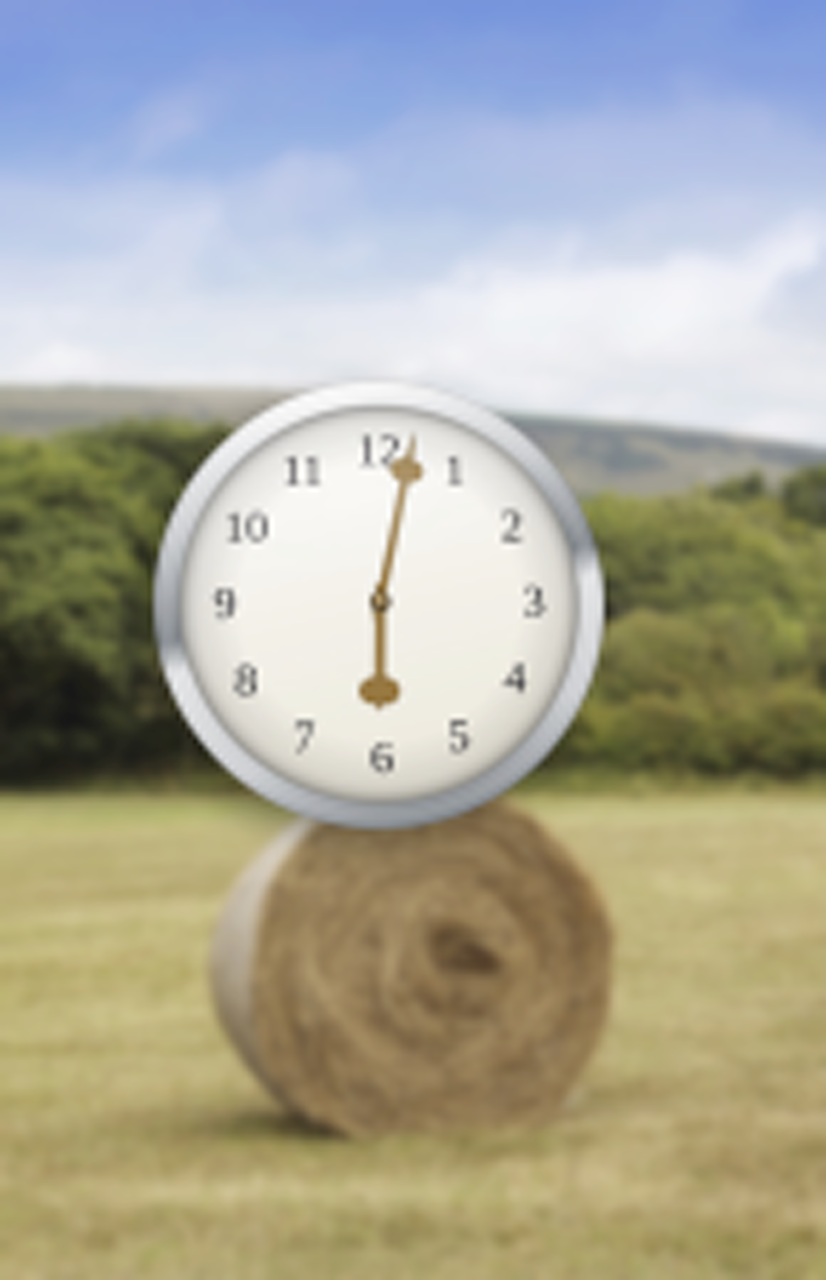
6:02
